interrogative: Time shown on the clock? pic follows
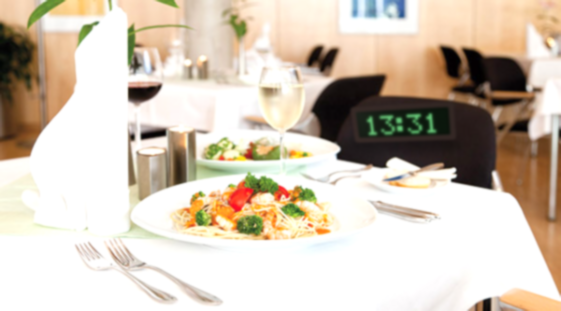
13:31
